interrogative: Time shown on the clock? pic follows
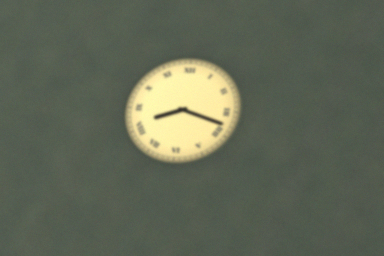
8:18
